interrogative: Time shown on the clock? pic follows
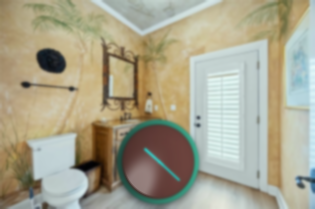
10:22
